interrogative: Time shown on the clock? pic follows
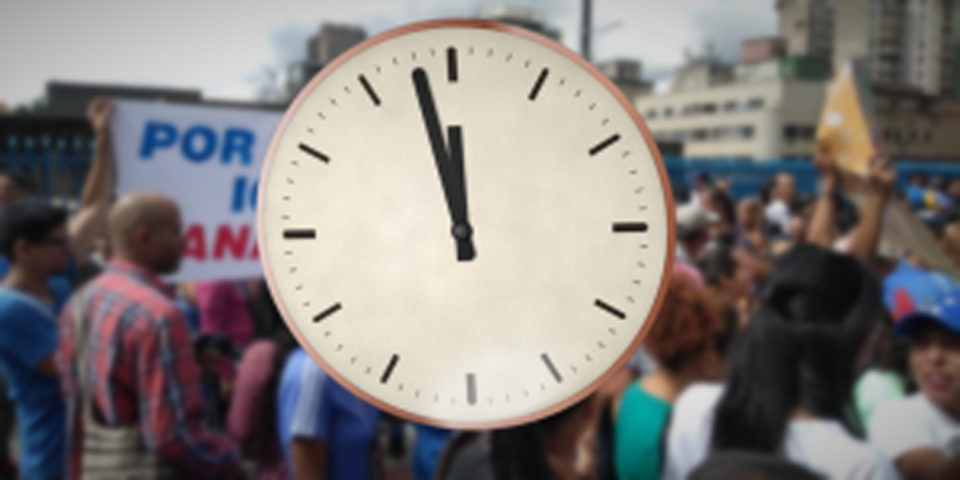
11:58
